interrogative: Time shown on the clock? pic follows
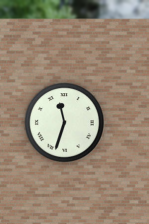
11:33
